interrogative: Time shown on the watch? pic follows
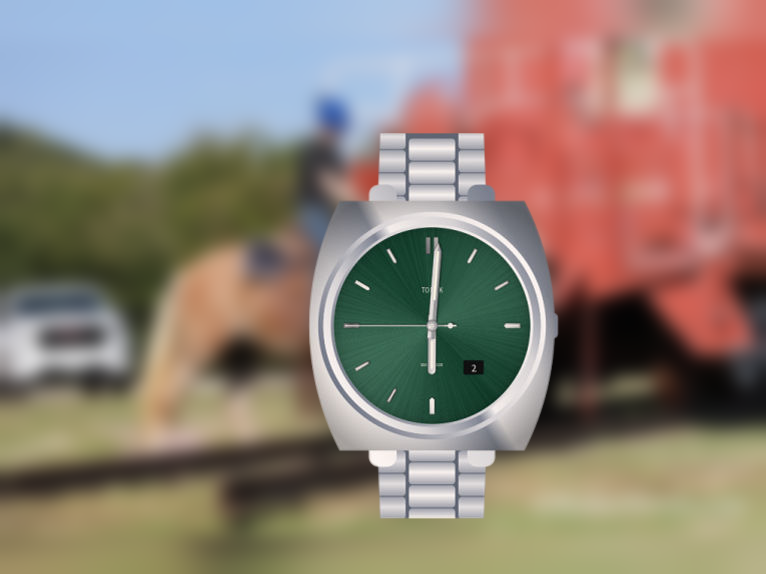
6:00:45
